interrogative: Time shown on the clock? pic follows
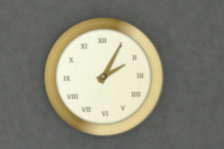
2:05
